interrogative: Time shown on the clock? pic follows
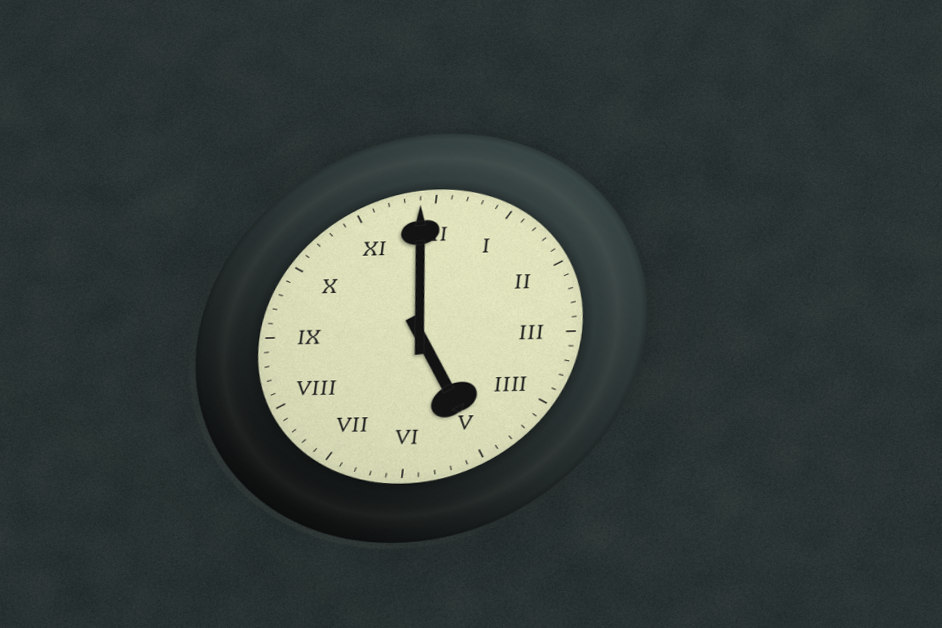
4:59
